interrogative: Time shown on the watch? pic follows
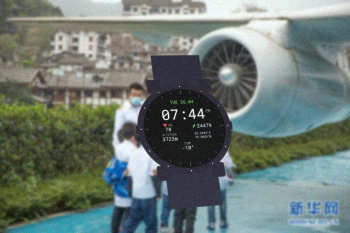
7:44
